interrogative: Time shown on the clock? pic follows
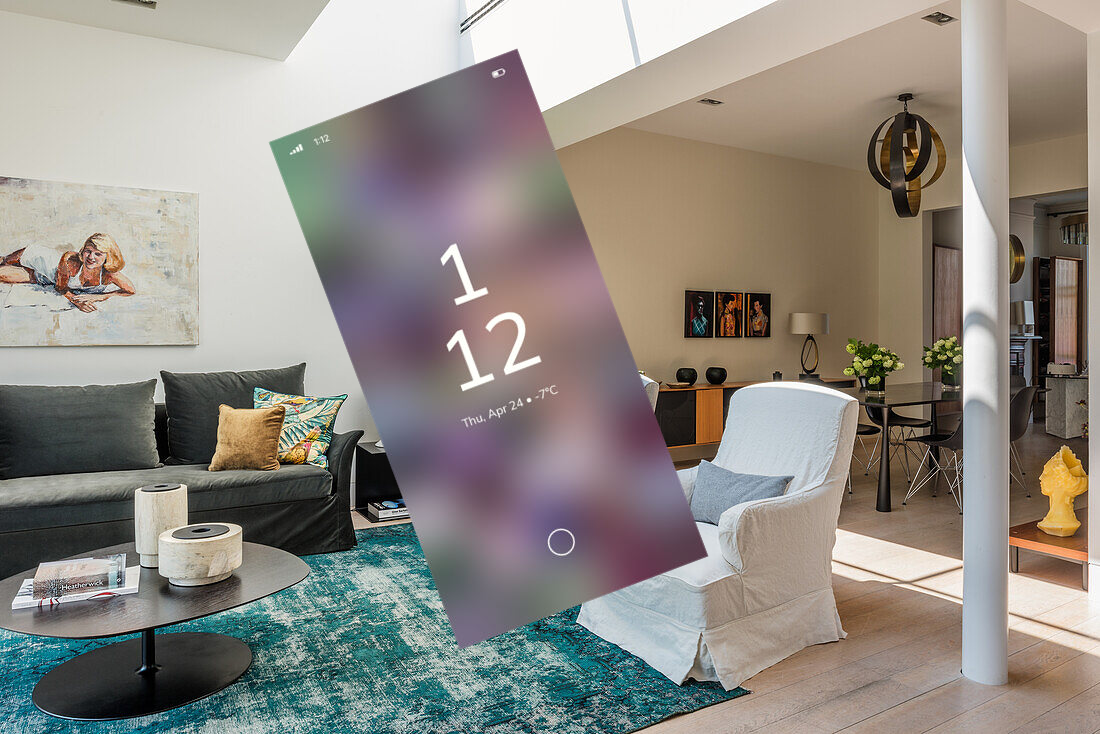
1:12
